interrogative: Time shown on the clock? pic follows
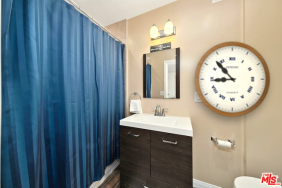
8:53
